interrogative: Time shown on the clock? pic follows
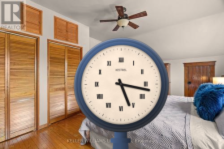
5:17
